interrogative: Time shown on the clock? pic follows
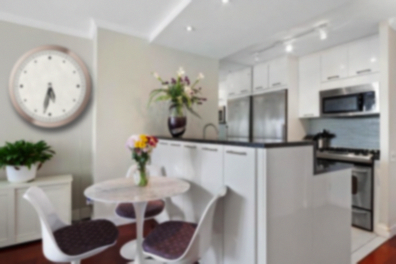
5:32
